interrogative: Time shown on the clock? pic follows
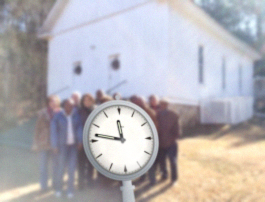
11:47
